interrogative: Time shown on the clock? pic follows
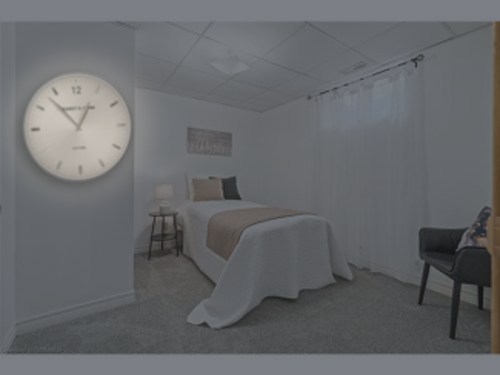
12:53
